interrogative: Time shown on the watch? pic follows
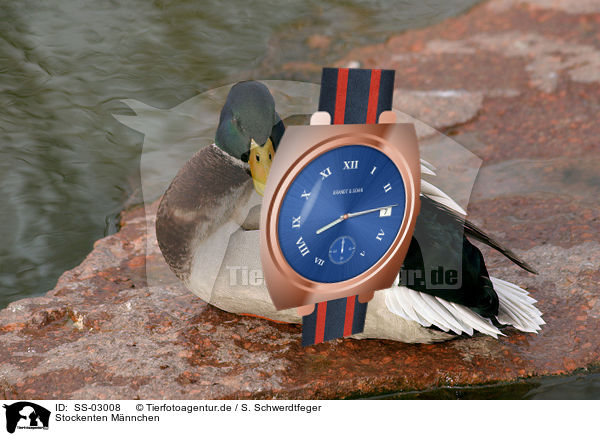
8:14
